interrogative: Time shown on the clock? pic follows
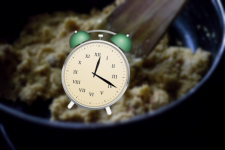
12:19
